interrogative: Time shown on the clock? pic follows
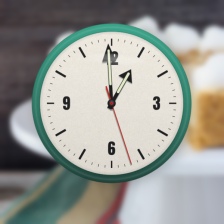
12:59:27
